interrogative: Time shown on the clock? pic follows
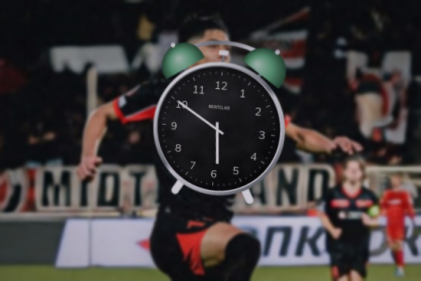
5:50
